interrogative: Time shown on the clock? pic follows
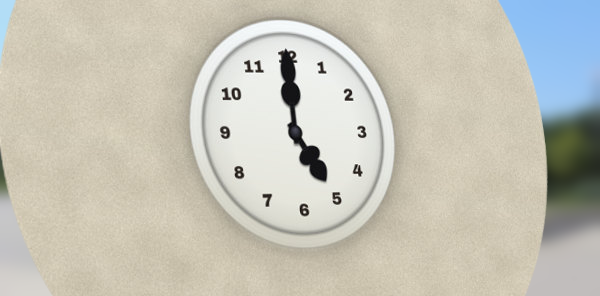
5:00
